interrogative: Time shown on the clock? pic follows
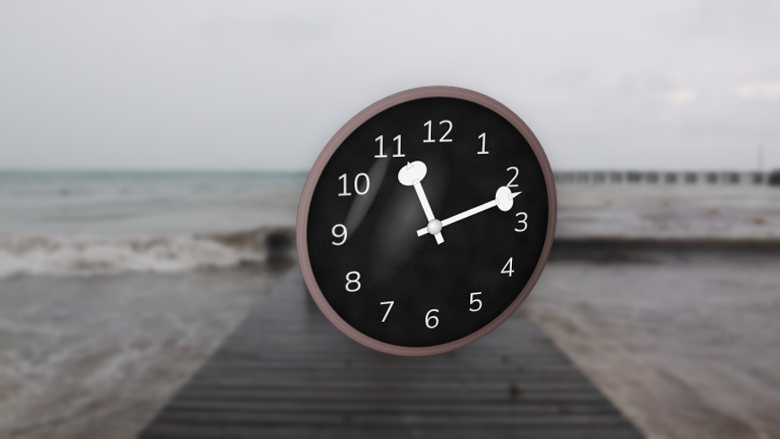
11:12
